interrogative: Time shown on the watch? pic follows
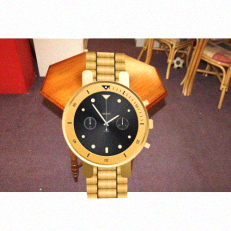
1:54
